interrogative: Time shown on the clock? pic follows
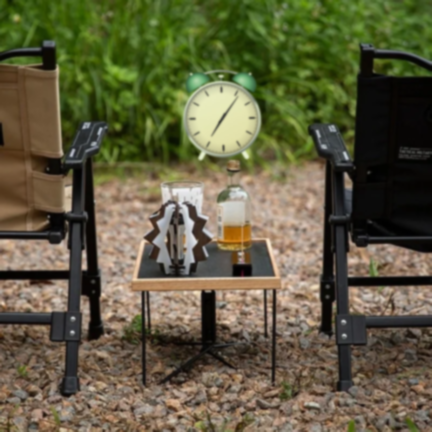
7:06
